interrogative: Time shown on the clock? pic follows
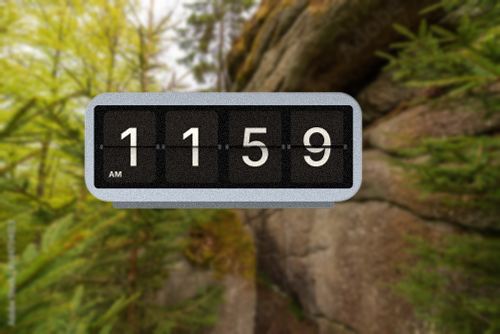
11:59
